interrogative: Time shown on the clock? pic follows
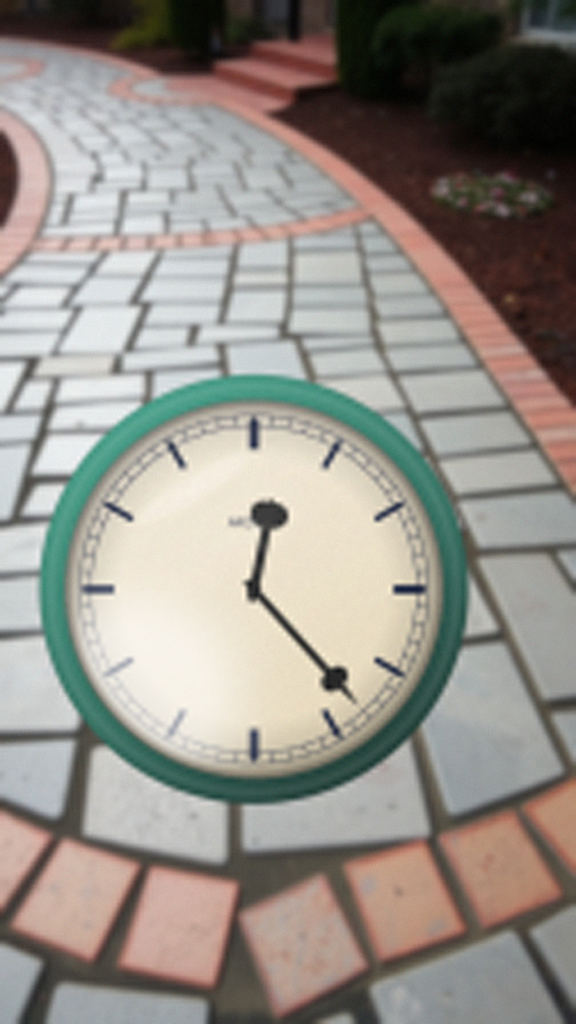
12:23
